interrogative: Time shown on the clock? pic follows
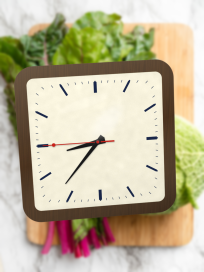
8:36:45
